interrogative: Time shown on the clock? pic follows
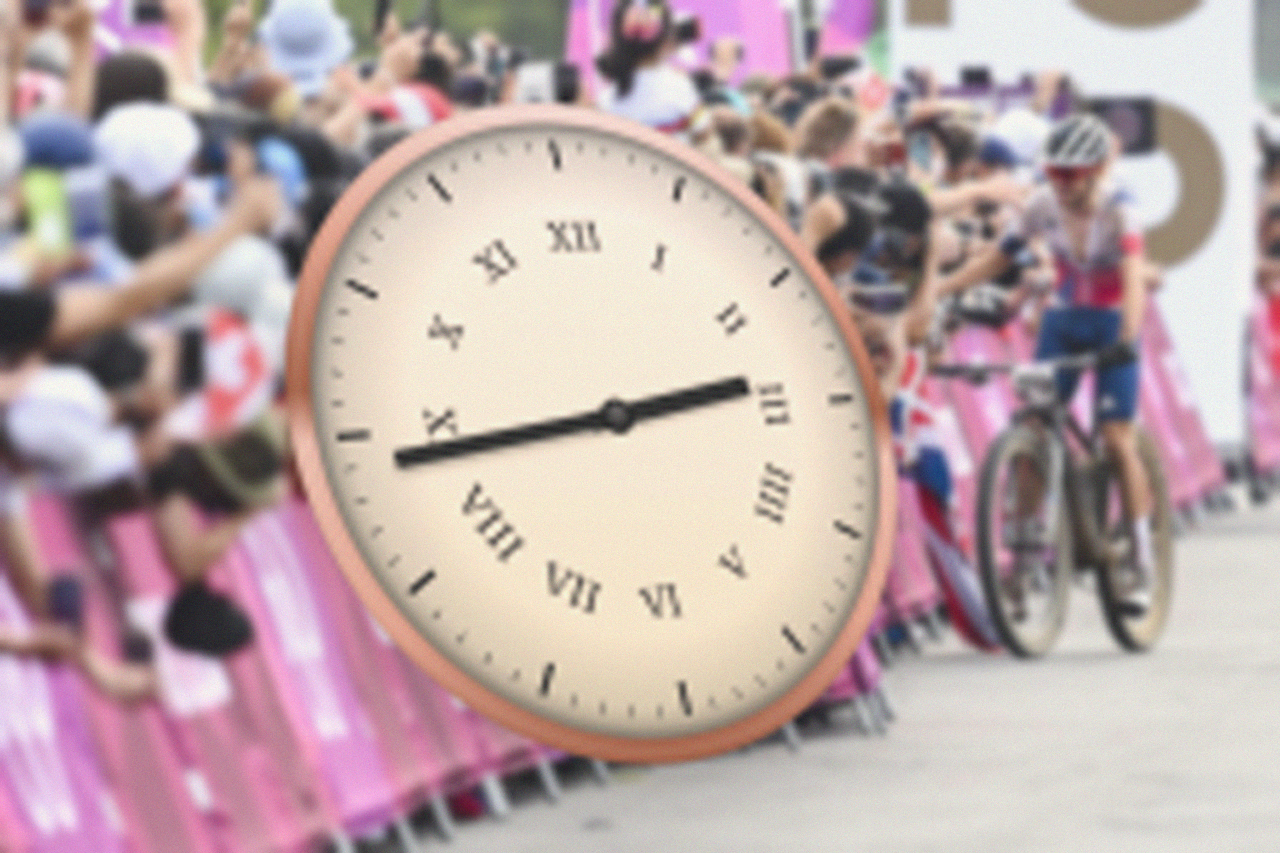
2:44
